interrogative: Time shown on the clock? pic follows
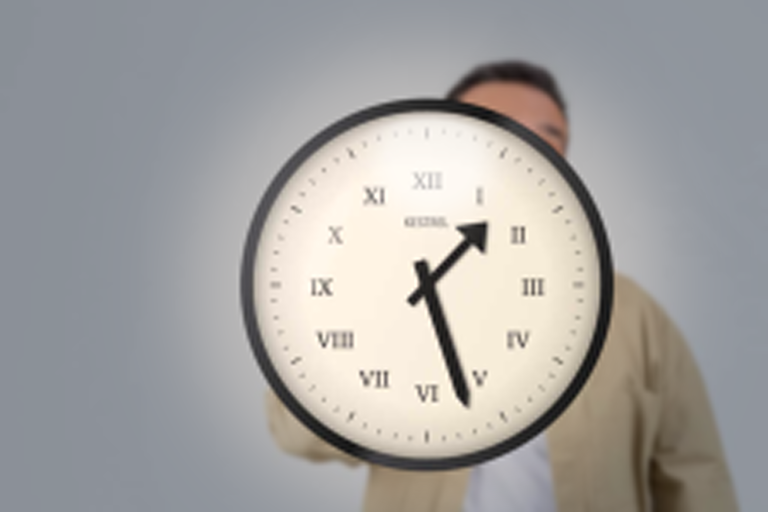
1:27
